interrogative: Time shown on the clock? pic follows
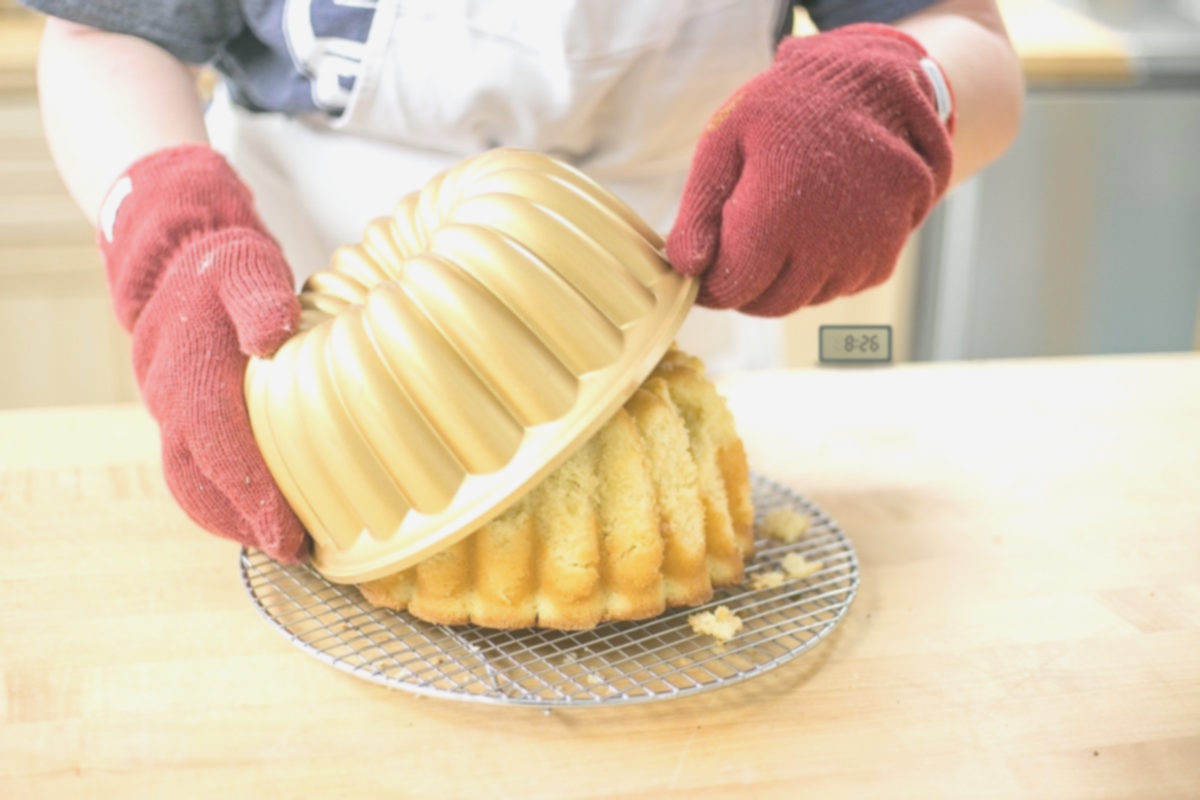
8:26
